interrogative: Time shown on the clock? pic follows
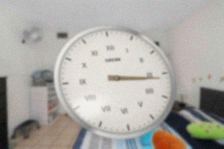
3:16
